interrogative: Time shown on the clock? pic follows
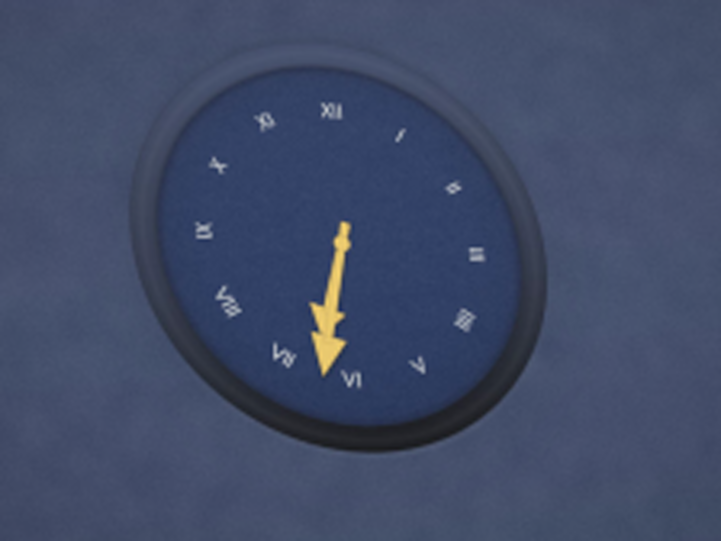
6:32
